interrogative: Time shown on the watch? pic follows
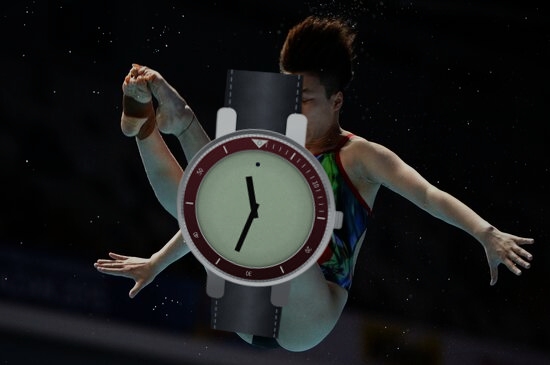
11:33
